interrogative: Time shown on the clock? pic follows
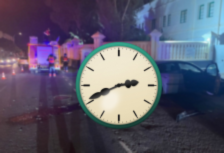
2:41
